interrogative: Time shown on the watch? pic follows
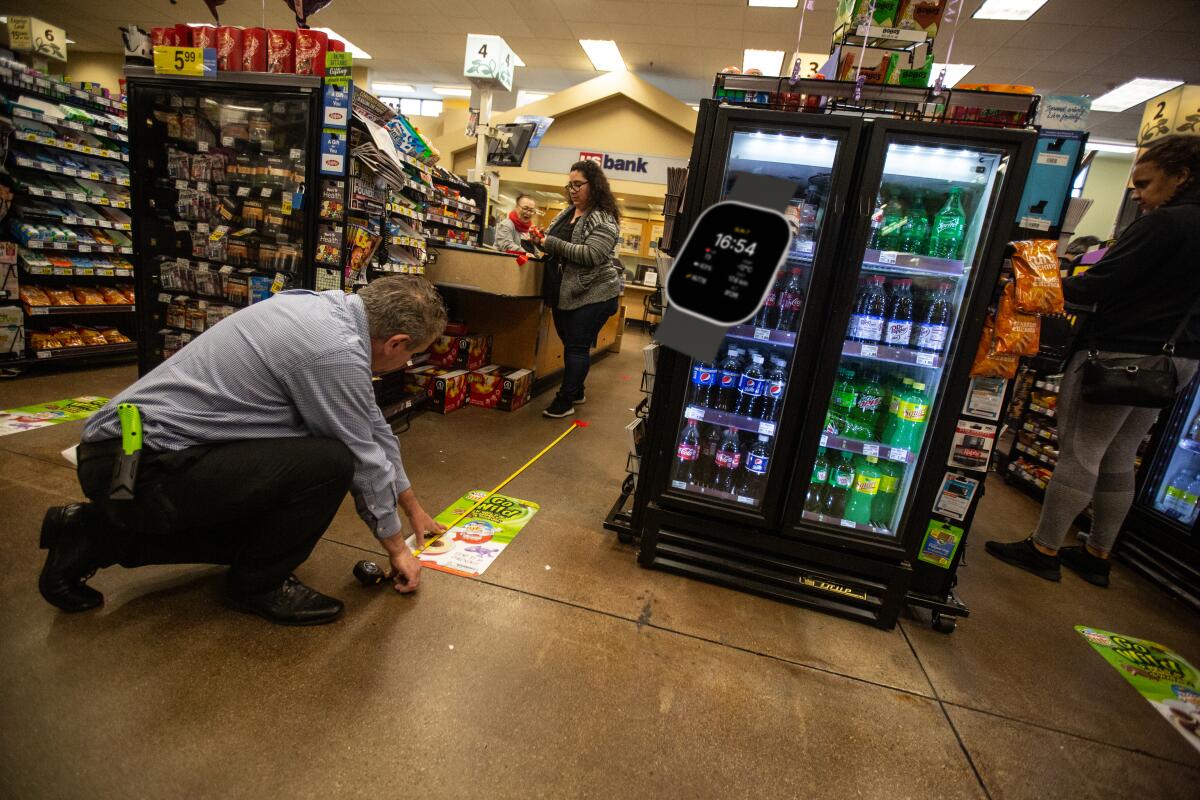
16:54
